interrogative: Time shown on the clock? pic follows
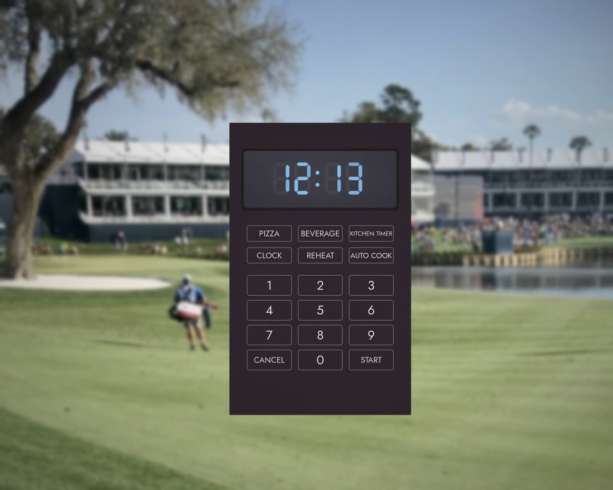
12:13
